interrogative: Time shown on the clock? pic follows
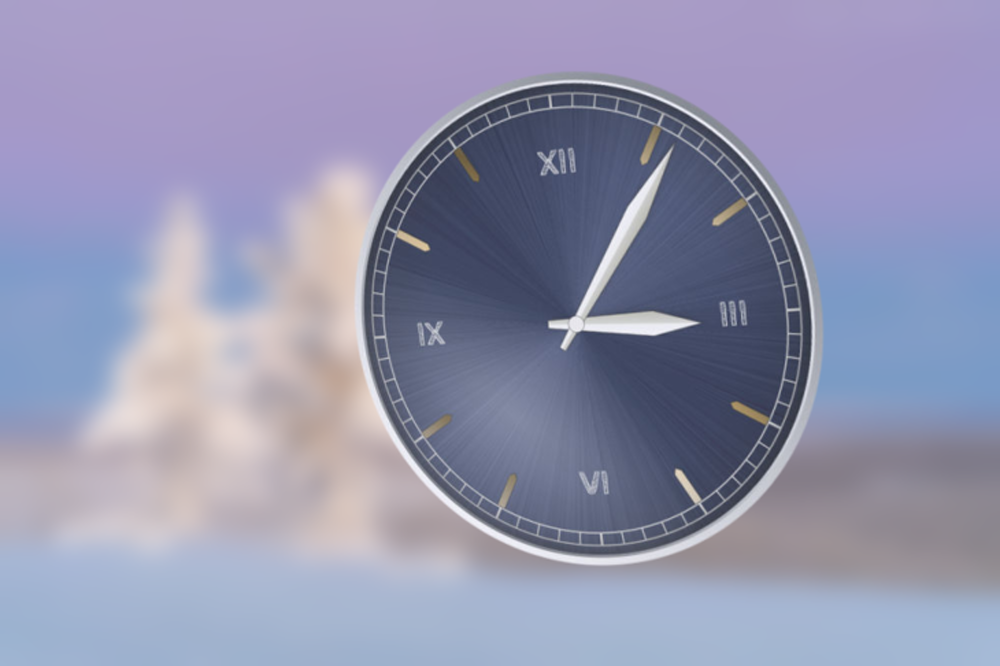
3:06
